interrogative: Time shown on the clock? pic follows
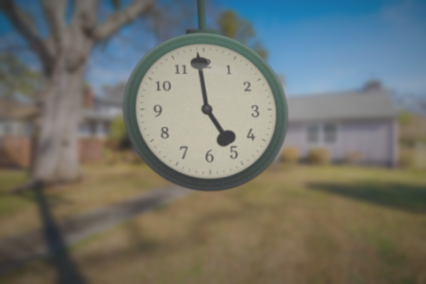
4:59
